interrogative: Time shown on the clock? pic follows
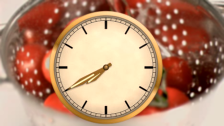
7:40
